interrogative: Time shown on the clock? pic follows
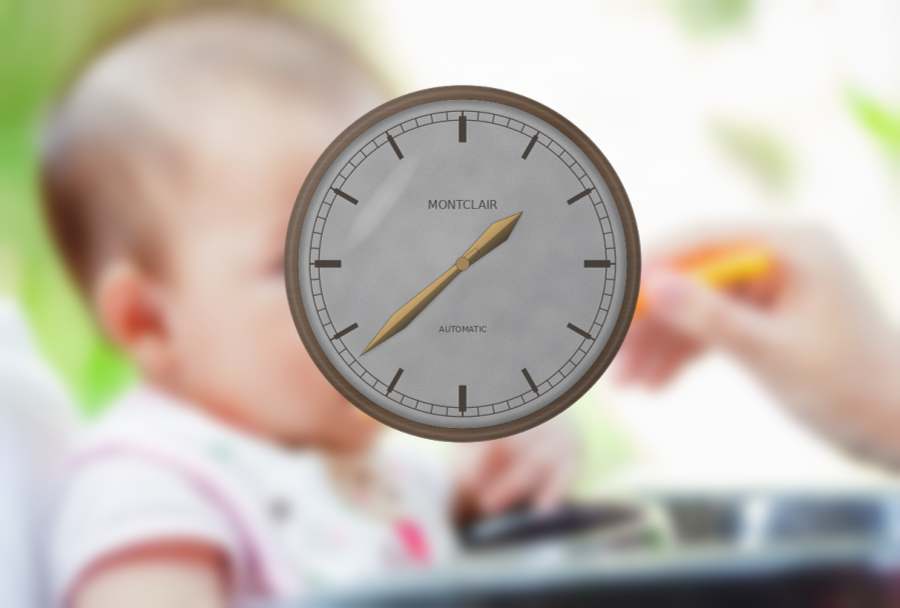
1:38
